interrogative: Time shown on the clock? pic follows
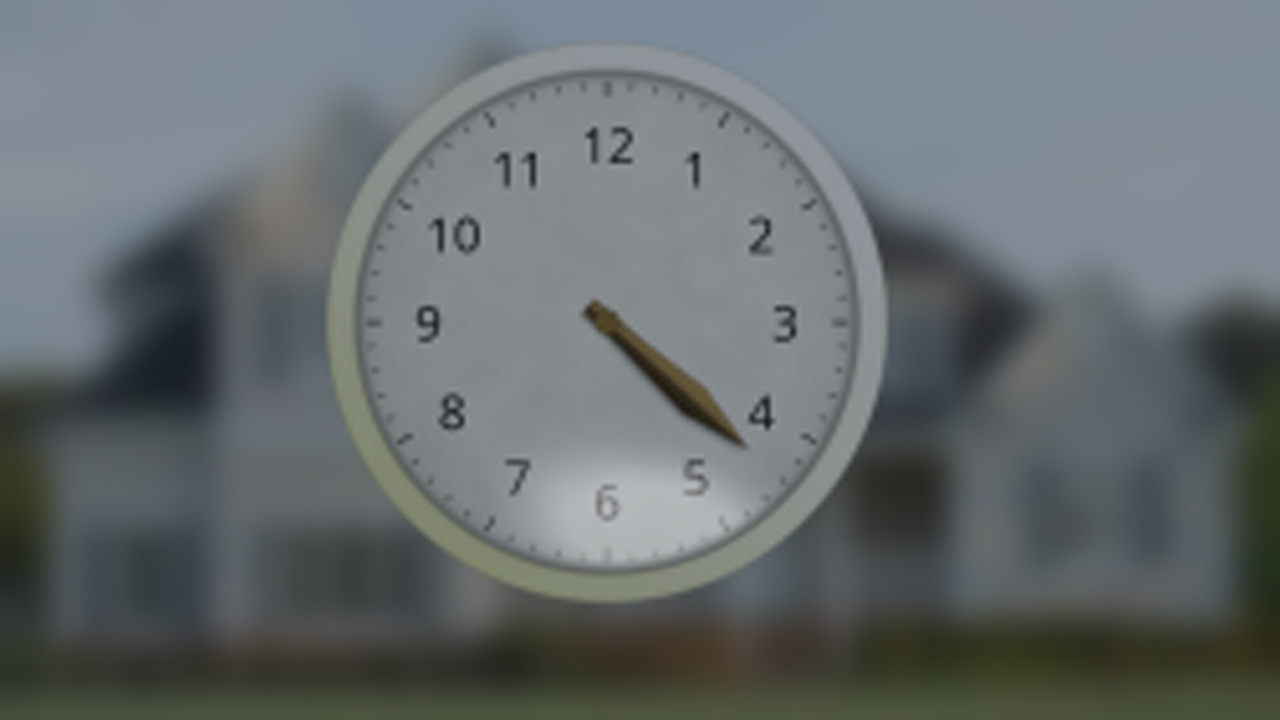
4:22
